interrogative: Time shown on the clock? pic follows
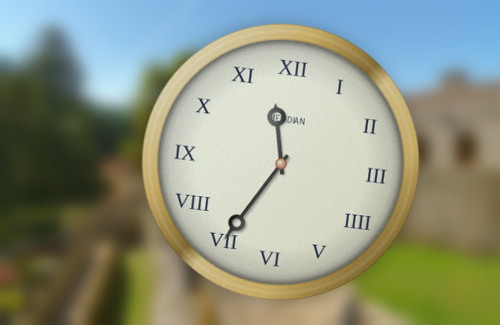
11:35
